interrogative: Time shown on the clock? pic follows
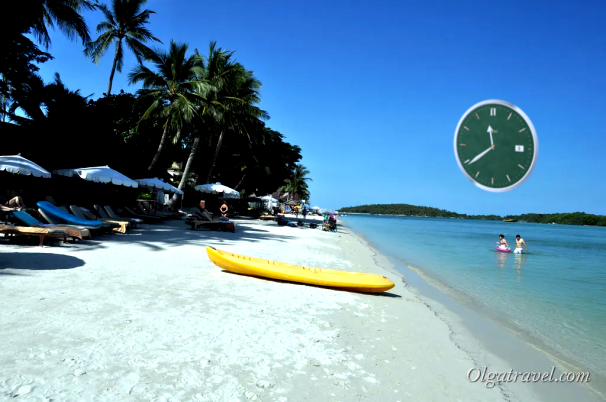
11:39
